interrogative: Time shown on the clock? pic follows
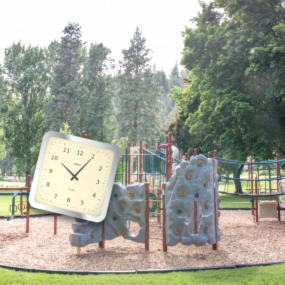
10:05
